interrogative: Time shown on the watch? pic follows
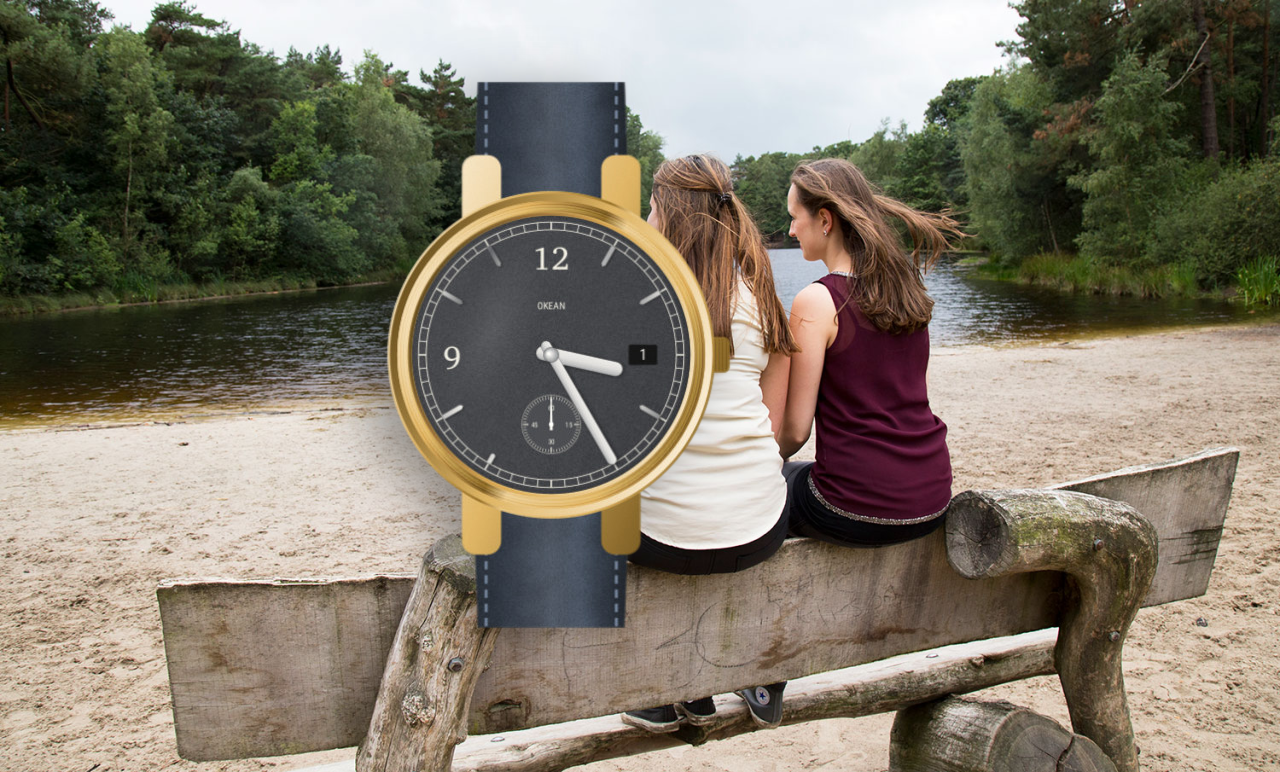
3:25
